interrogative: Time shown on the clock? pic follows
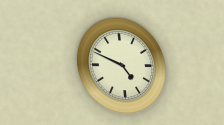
4:49
